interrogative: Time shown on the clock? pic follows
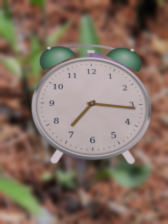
7:16
